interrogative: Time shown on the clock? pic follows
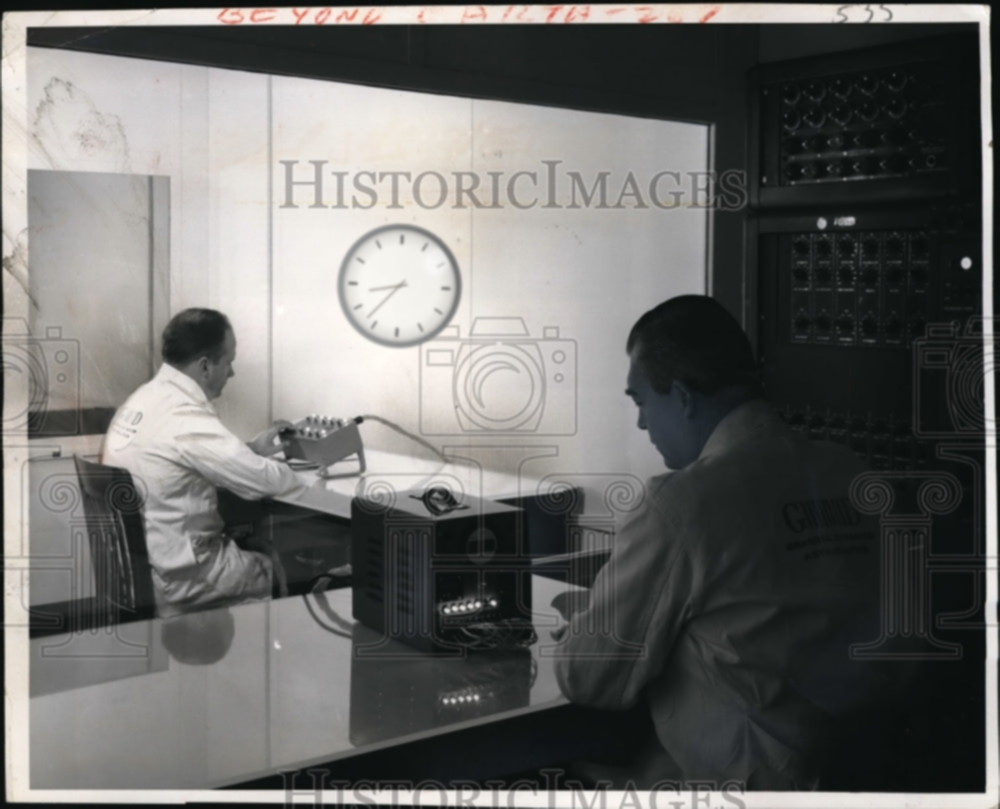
8:37
